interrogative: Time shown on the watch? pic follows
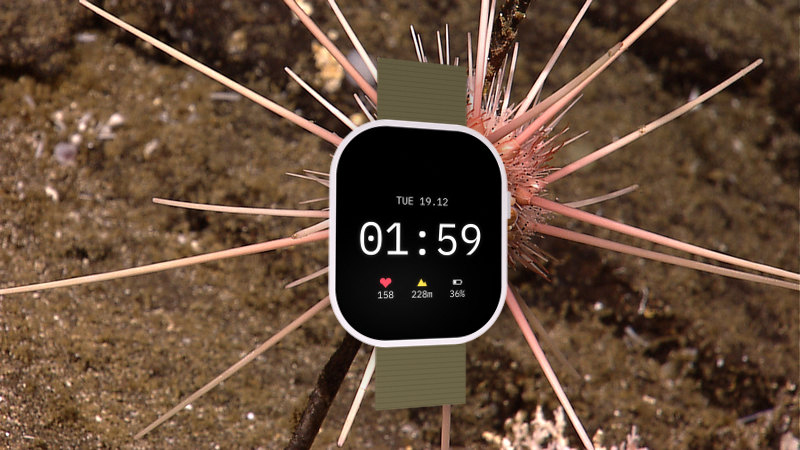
1:59
